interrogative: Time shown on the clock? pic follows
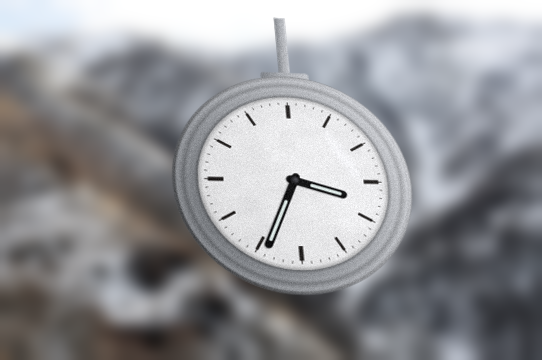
3:34
